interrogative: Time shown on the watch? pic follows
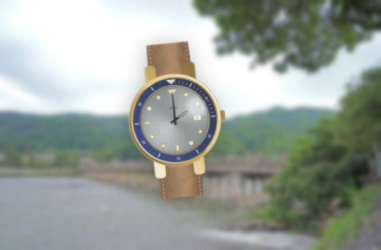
2:00
